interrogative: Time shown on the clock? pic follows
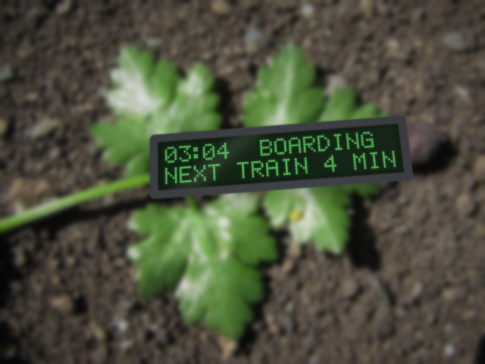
3:04
